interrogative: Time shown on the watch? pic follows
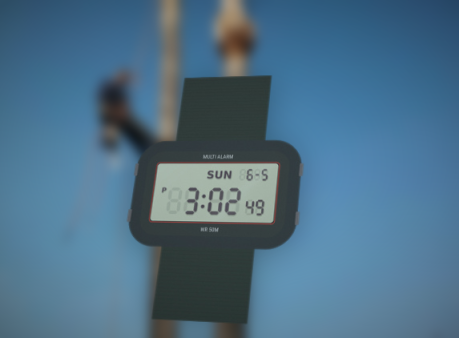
3:02:49
